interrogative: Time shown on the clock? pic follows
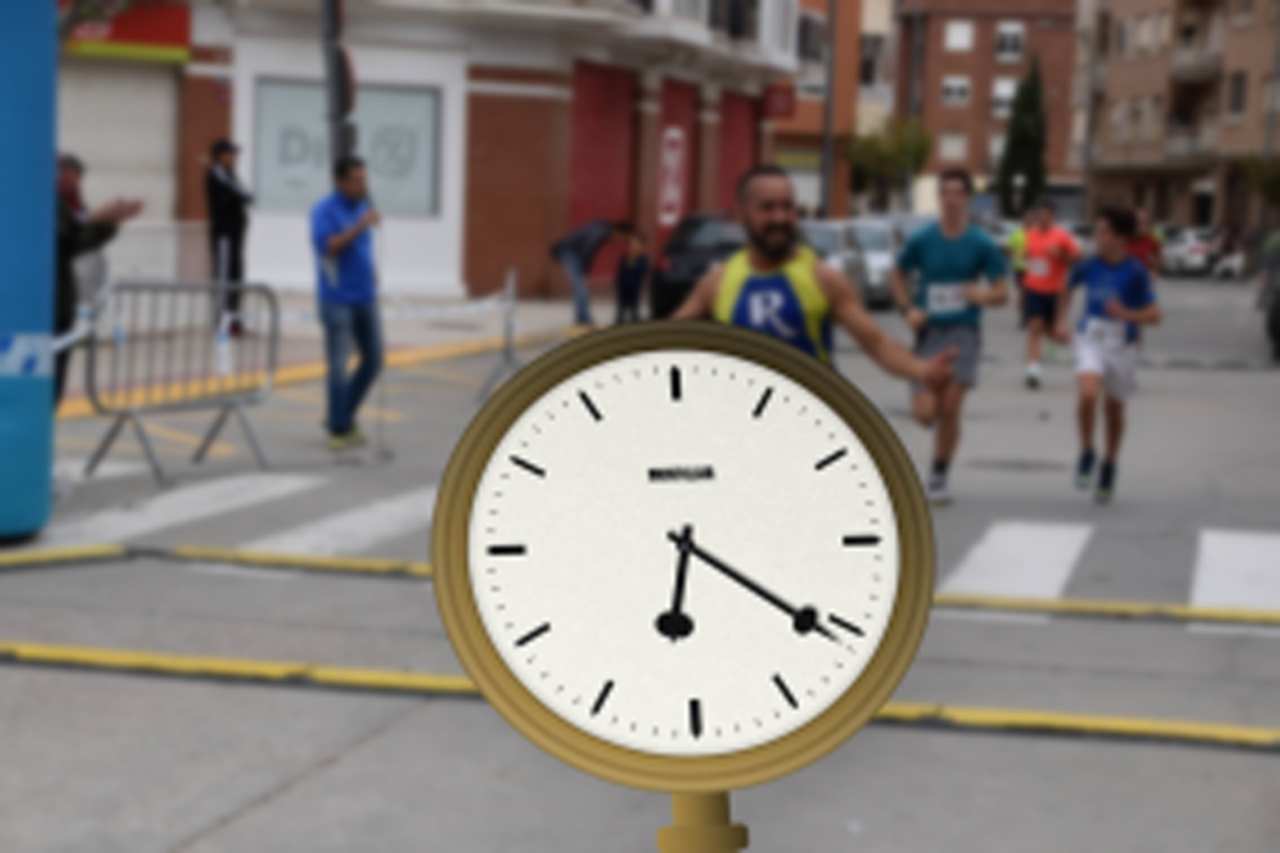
6:21
